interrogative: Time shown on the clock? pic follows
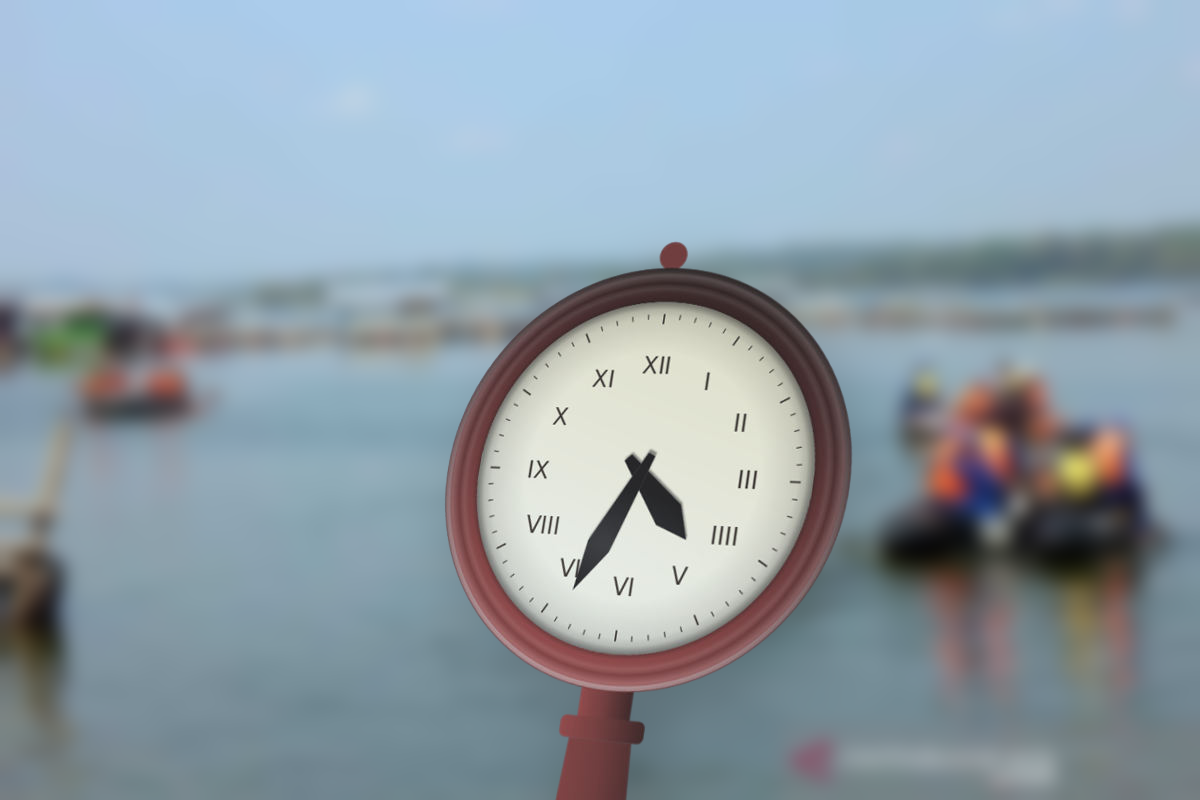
4:34
